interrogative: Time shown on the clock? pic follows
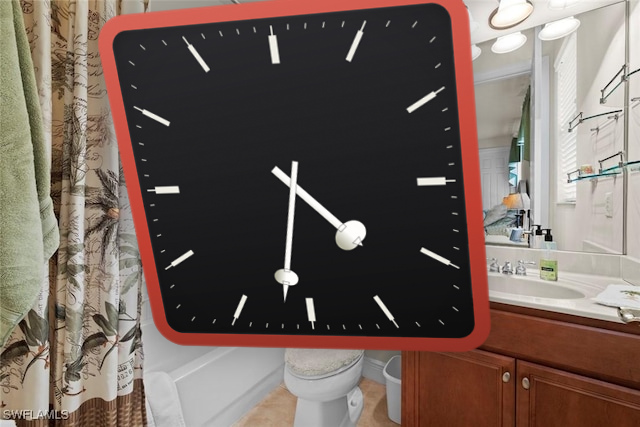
4:32
